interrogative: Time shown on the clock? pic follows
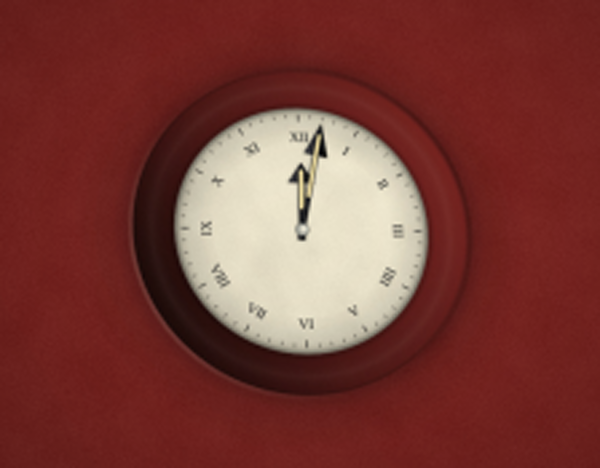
12:02
